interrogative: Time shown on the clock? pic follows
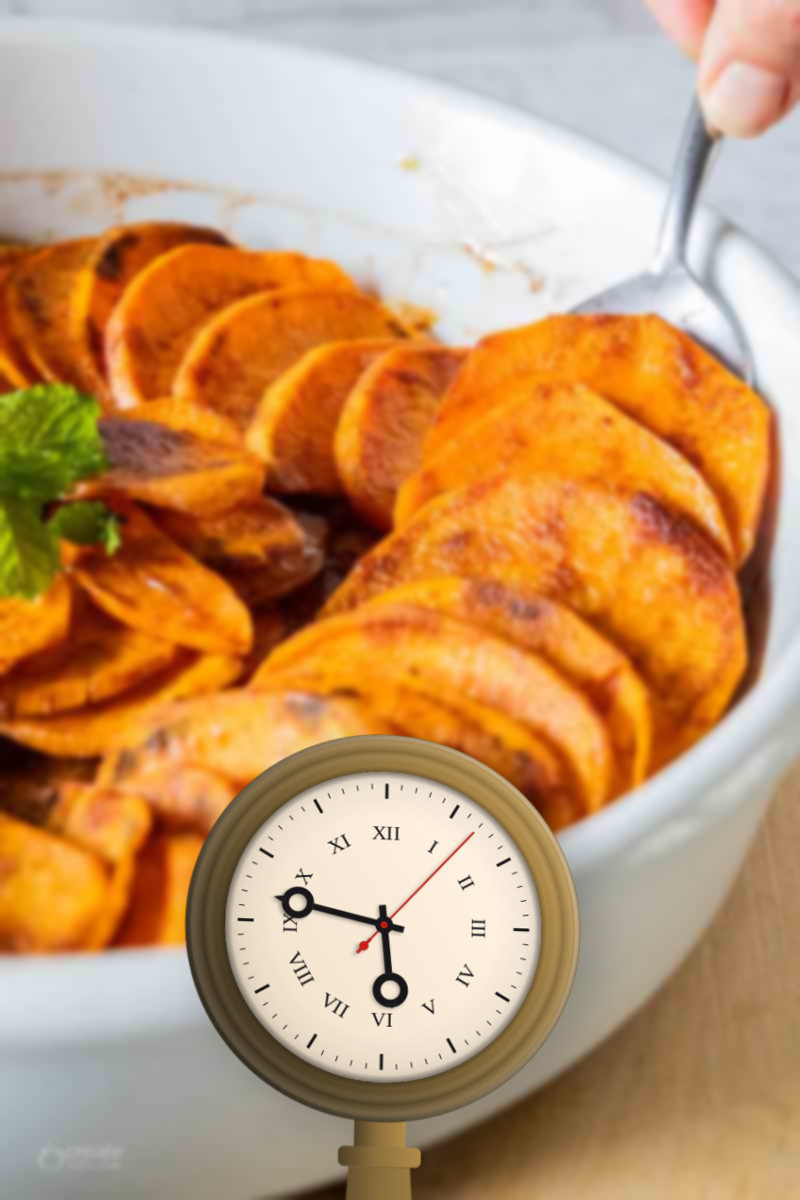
5:47:07
